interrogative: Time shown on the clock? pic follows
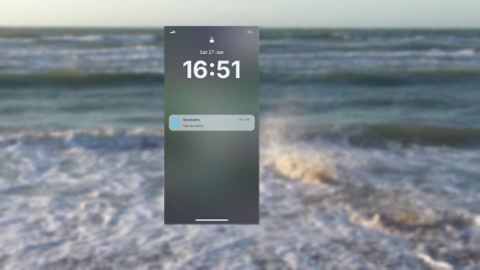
16:51
